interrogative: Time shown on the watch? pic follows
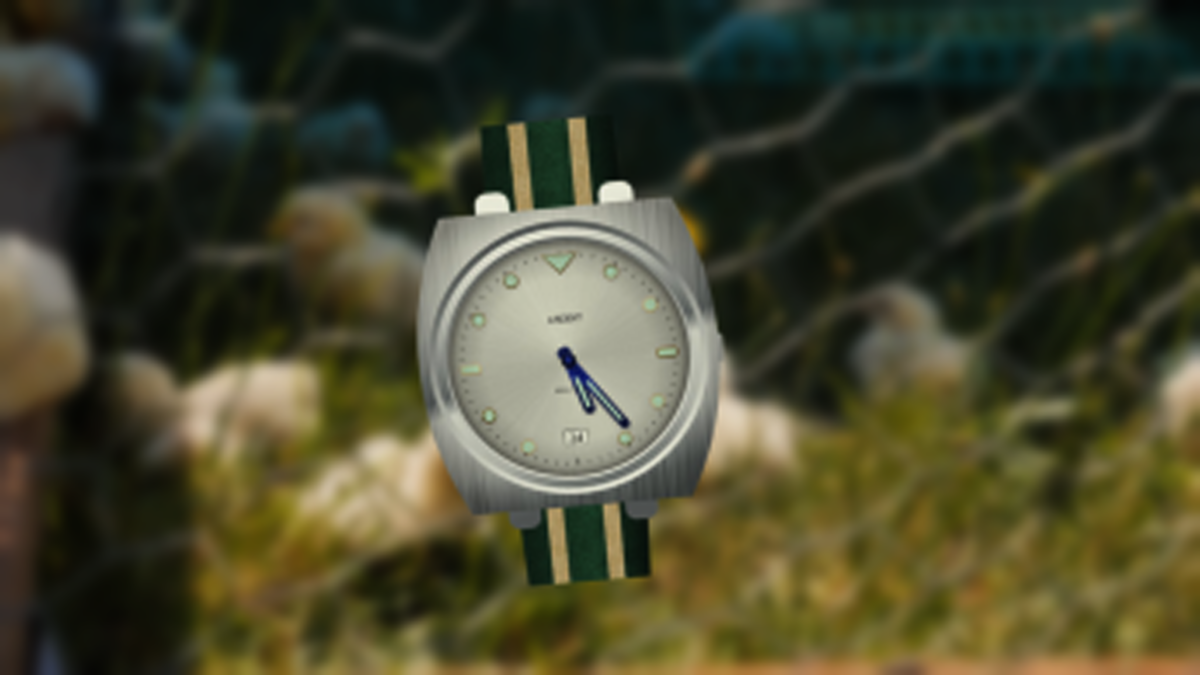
5:24
